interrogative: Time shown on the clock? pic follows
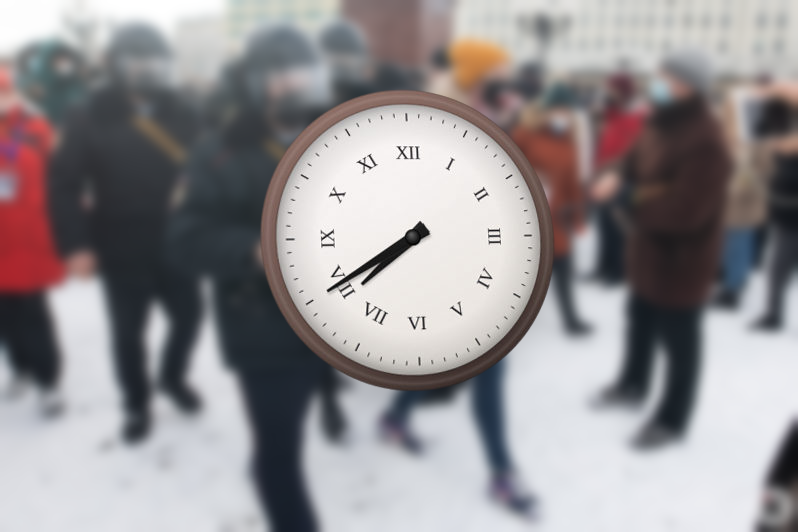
7:40
